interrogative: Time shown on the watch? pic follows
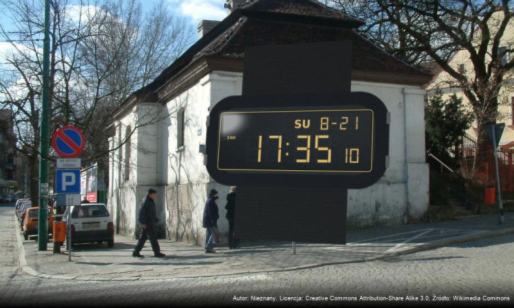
17:35:10
